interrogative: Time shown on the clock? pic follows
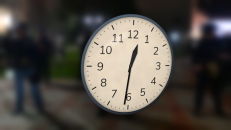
12:31
